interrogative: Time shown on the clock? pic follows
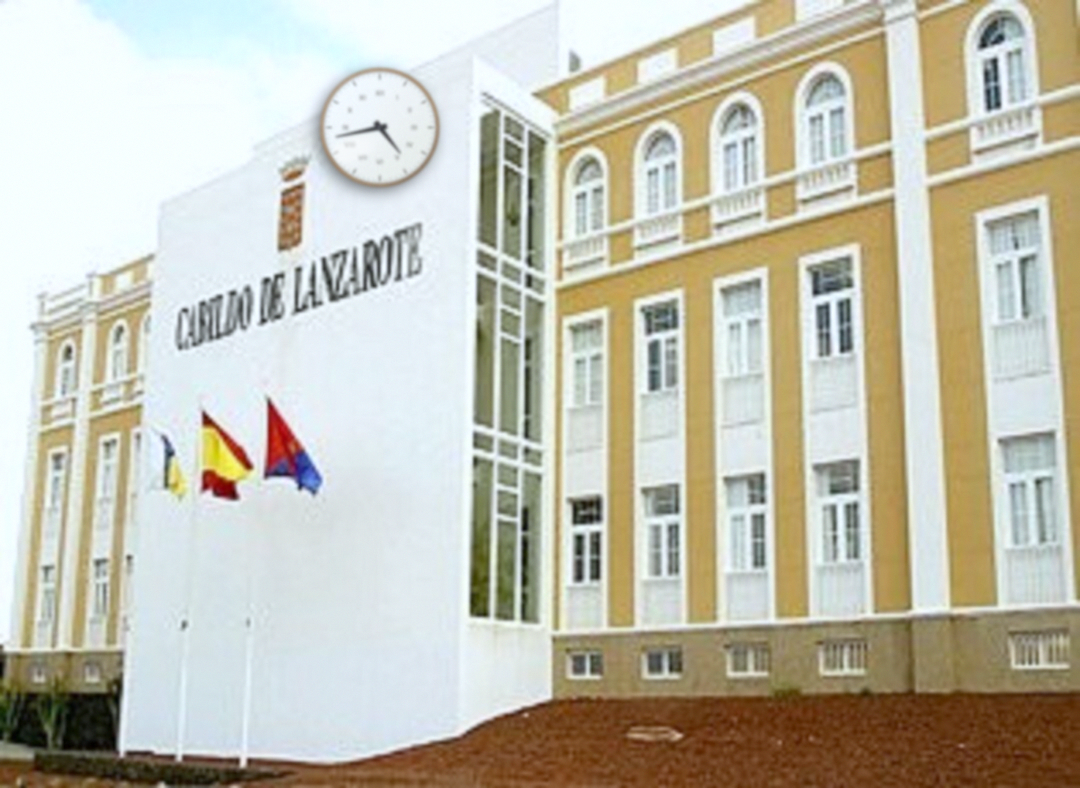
4:43
